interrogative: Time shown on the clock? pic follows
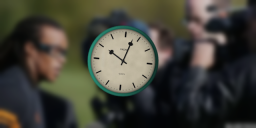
10:03
